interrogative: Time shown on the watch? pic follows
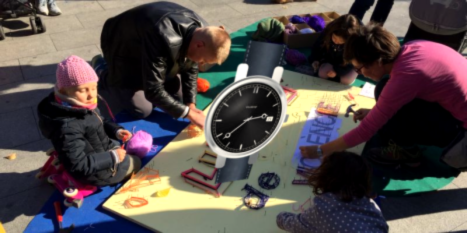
2:38
